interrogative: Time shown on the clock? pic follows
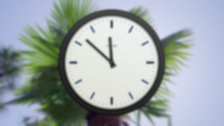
11:52
